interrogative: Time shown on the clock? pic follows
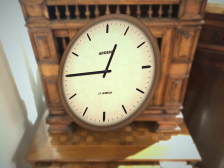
12:45
